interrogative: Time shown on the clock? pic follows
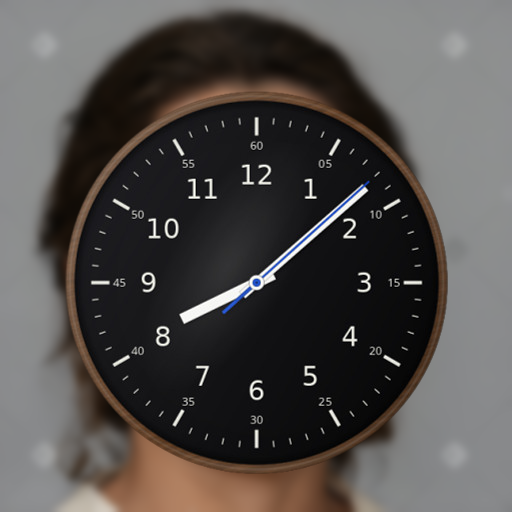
8:08:08
